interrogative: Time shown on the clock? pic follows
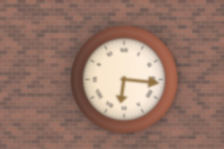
6:16
